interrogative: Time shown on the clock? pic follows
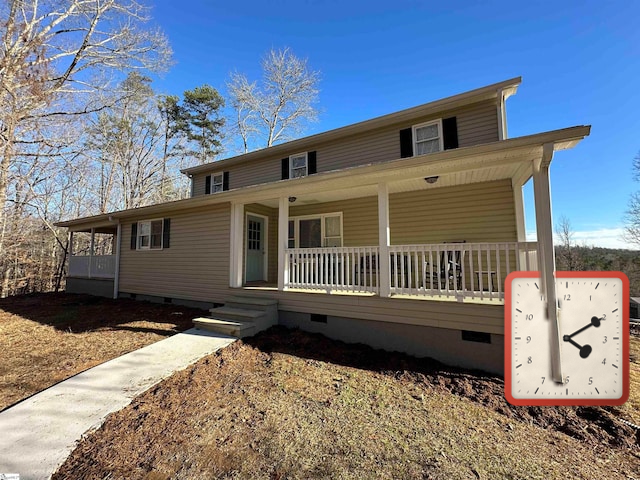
4:10
